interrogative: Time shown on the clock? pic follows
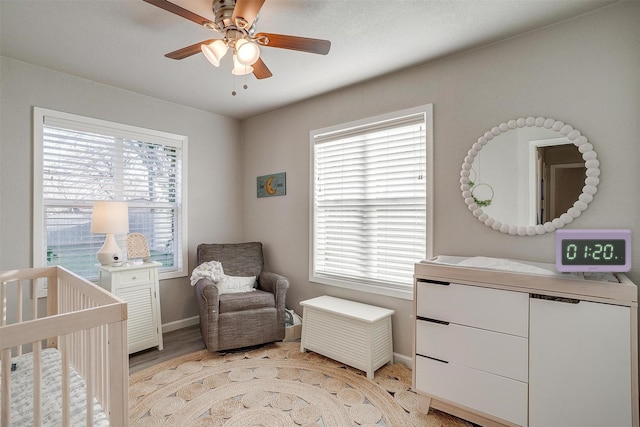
1:20
